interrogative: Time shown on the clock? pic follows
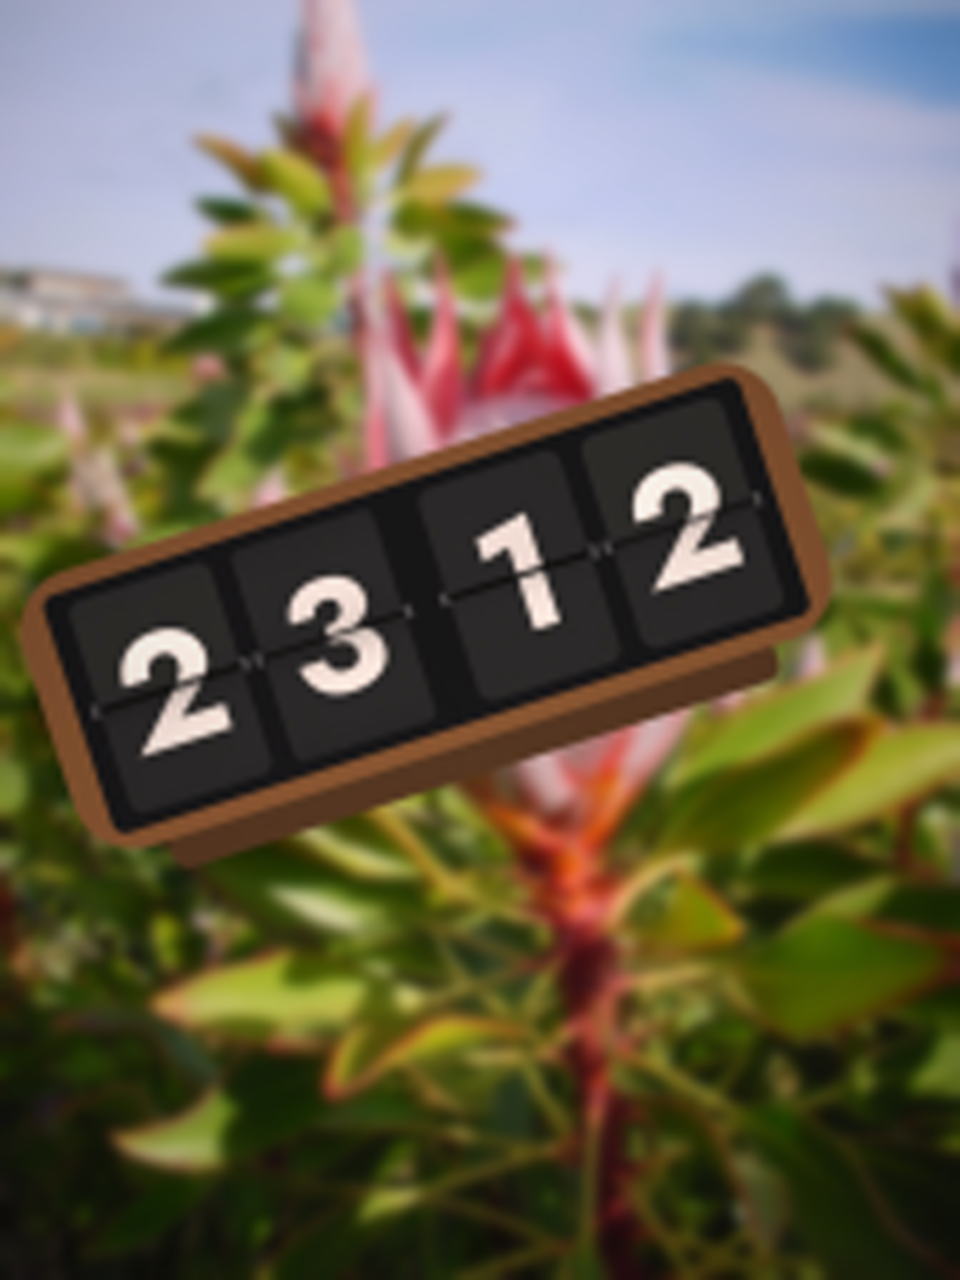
23:12
